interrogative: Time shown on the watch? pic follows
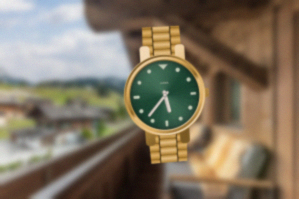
5:37
